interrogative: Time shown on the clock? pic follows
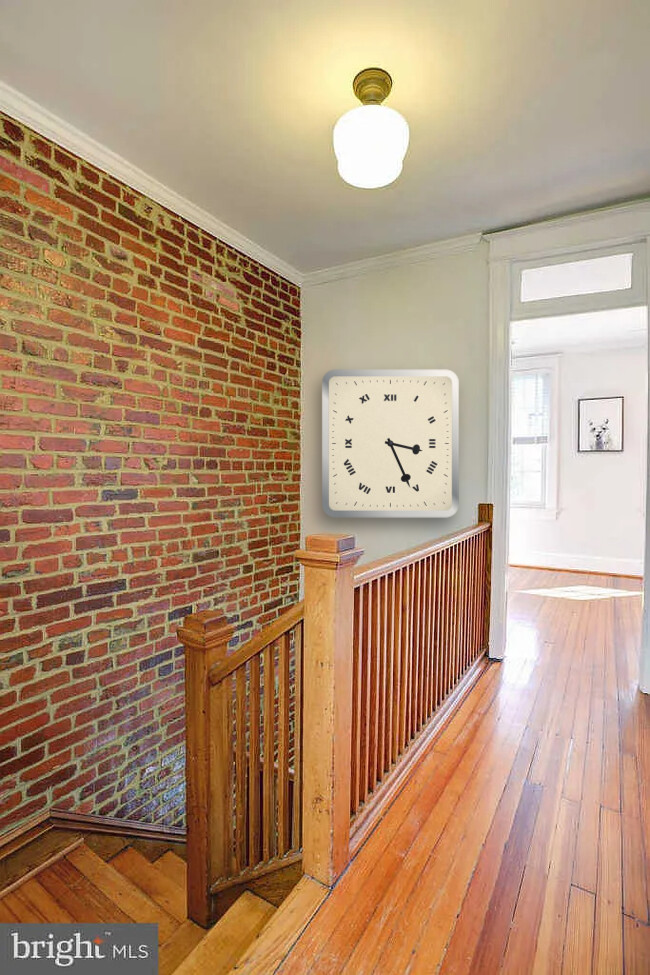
3:26
